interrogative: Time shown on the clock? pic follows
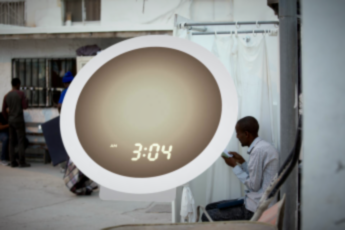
3:04
